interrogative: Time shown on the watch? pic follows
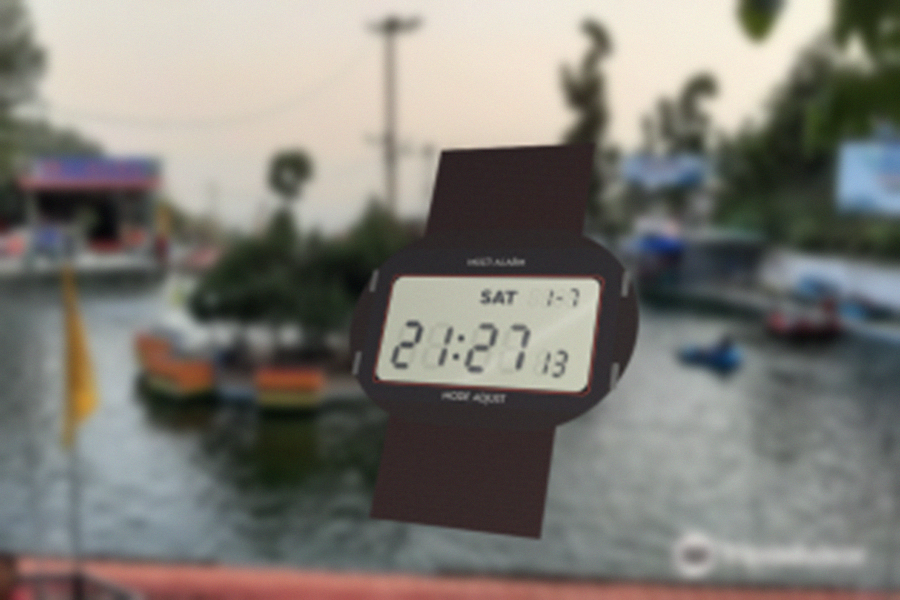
21:27:13
